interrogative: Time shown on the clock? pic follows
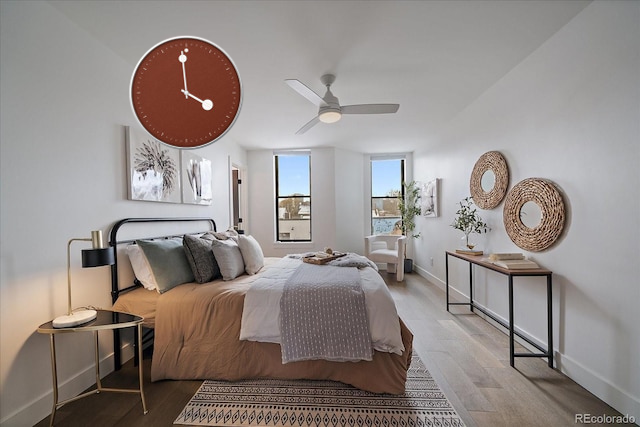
3:59
